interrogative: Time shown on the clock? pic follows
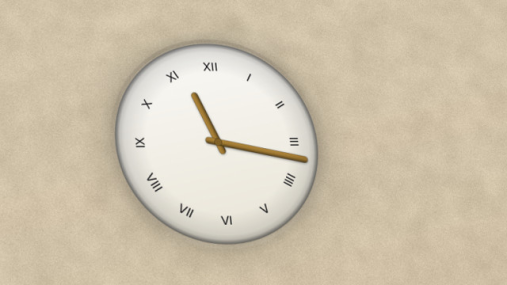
11:17
